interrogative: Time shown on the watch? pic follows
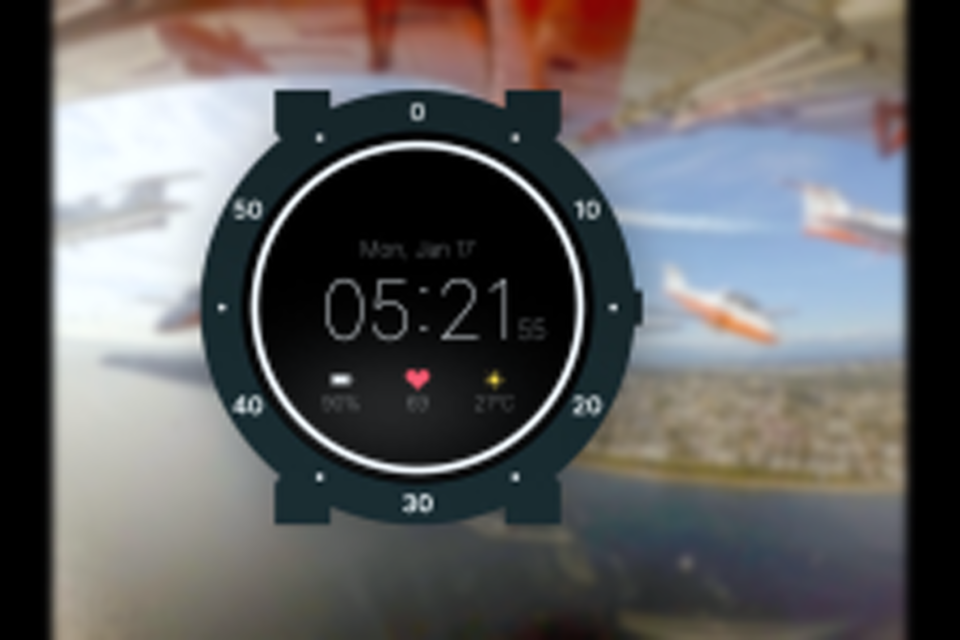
5:21
